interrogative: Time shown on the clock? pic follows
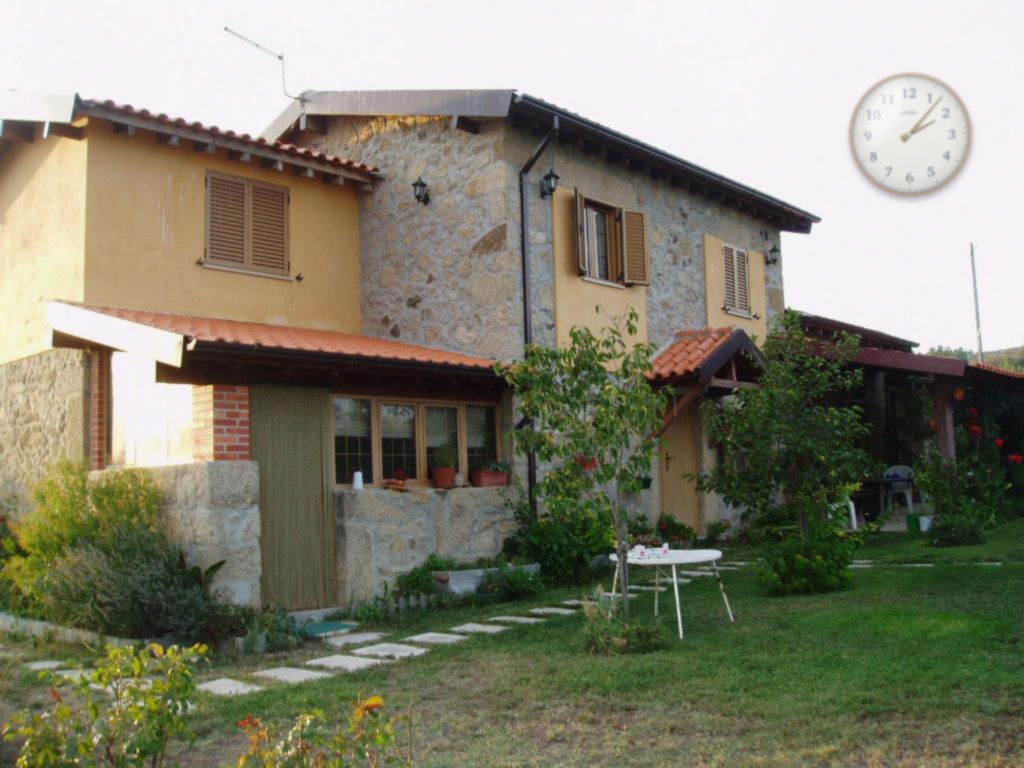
2:07
